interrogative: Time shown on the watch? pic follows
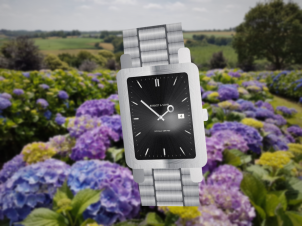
1:52
